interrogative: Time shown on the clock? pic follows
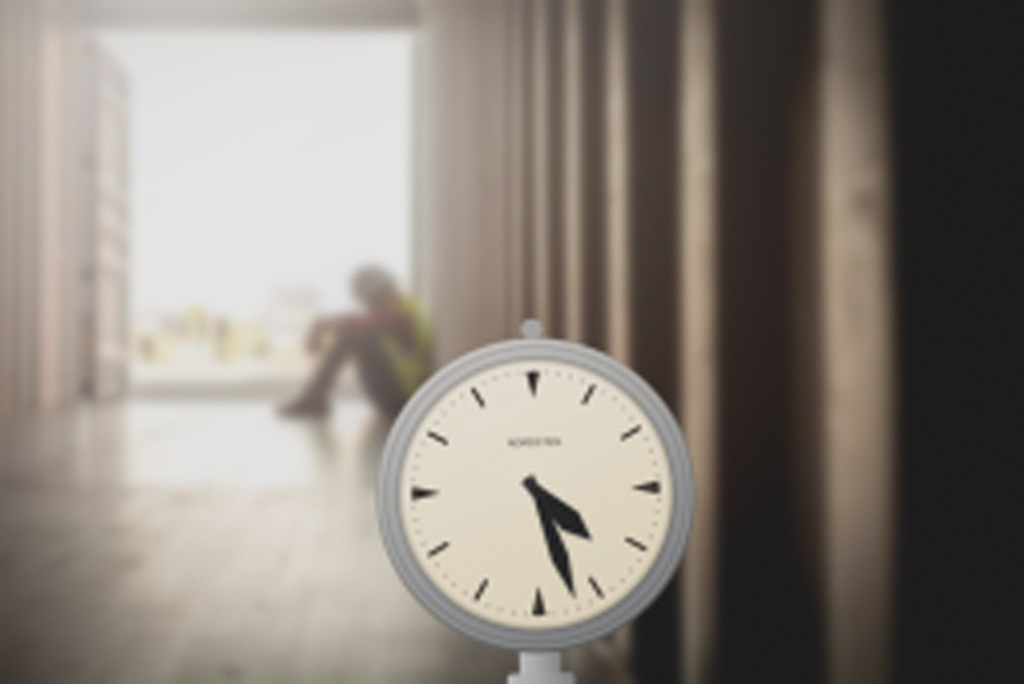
4:27
